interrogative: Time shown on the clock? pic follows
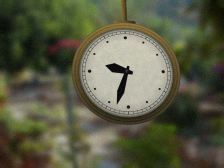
9:33
